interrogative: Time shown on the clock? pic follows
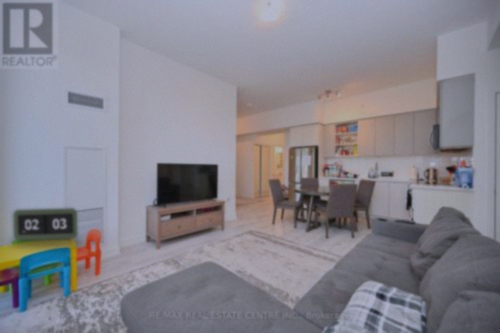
2:03
